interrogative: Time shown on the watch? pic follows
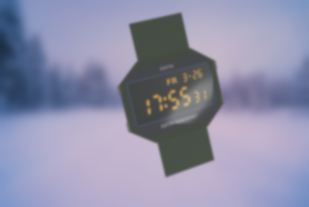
17:55
